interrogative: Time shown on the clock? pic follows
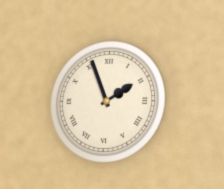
1:56
